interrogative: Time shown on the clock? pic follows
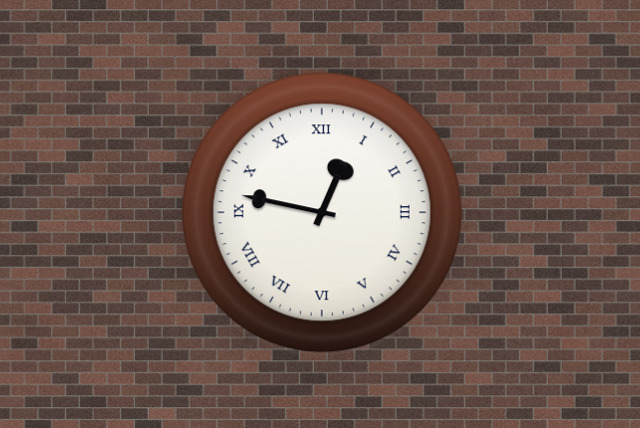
12:47
